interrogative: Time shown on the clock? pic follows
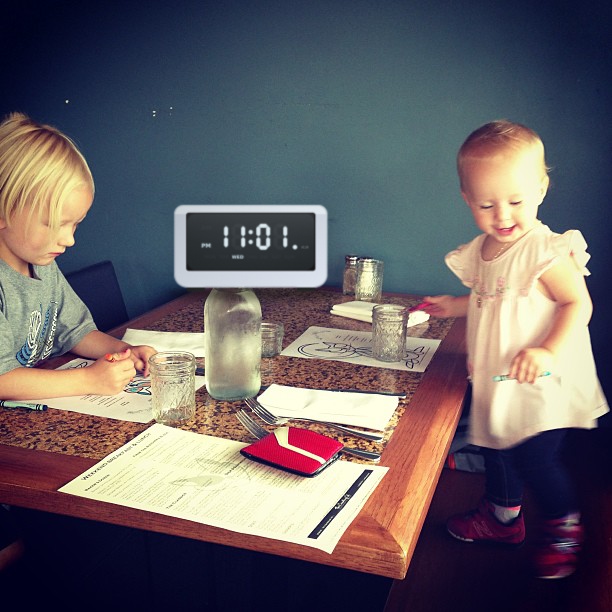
11:01
